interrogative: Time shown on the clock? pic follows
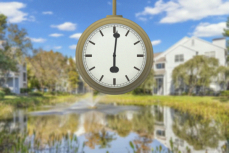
6:01
